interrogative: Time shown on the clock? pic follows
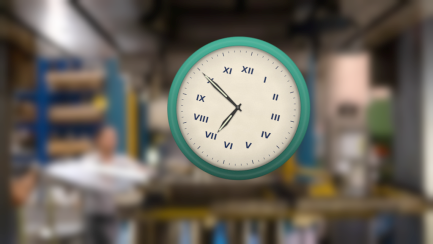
6:50
